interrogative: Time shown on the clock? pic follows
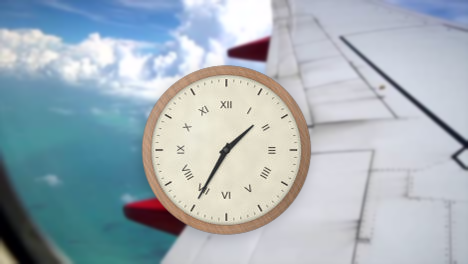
1:35
